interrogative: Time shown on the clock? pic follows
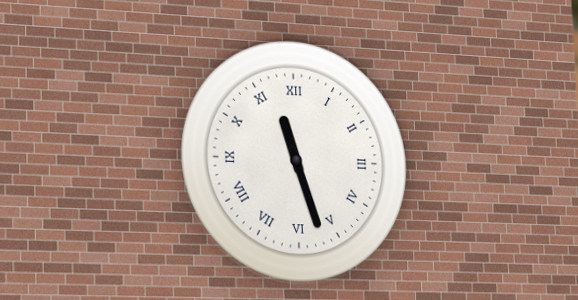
11:27
